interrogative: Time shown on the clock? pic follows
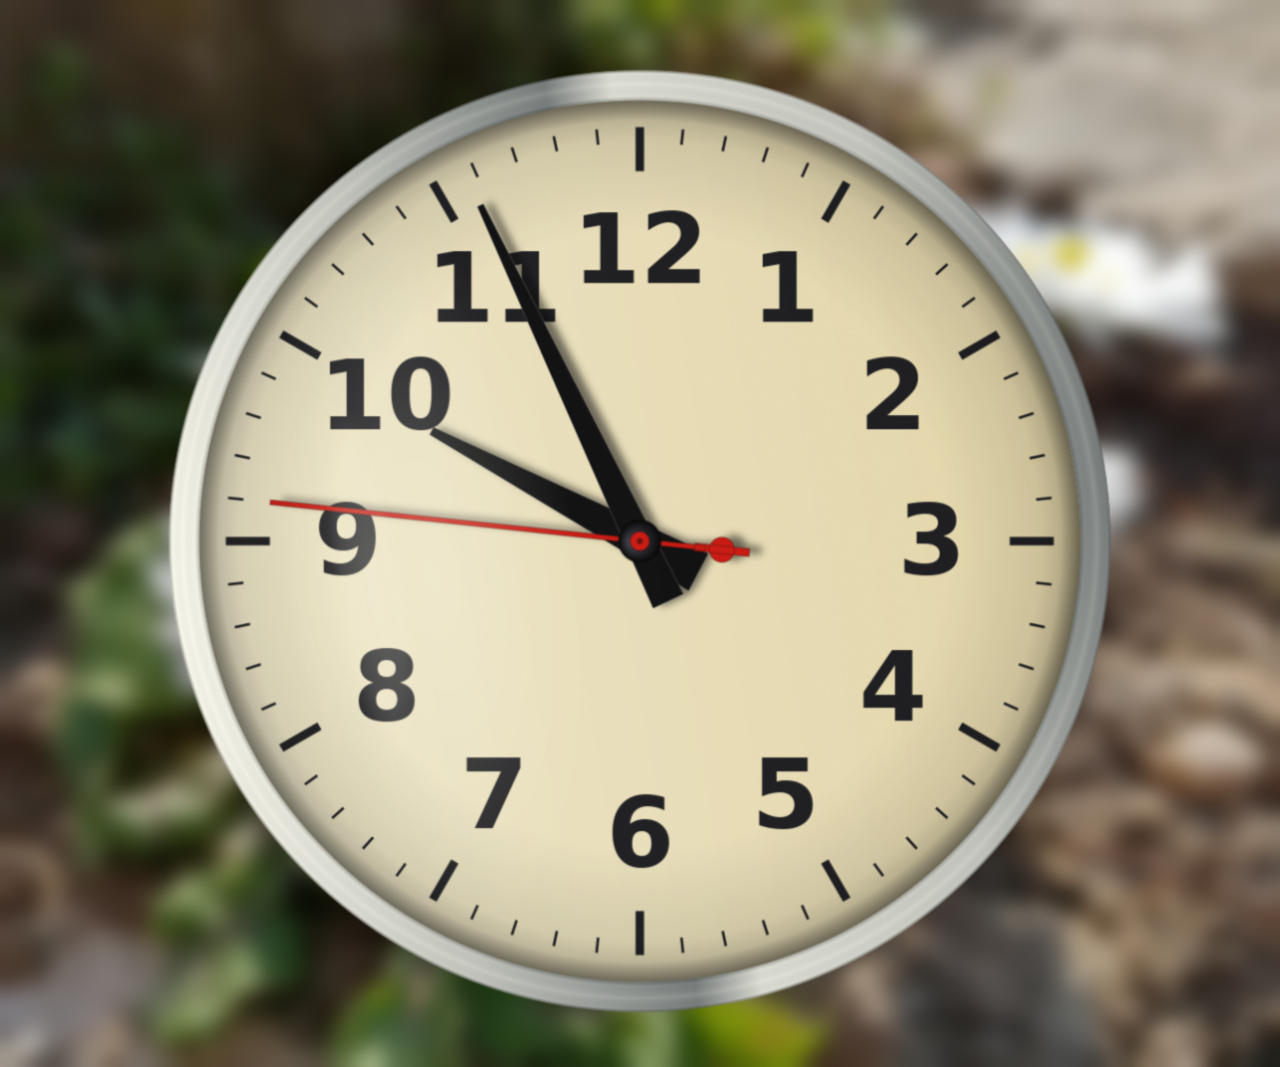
9:55:46
